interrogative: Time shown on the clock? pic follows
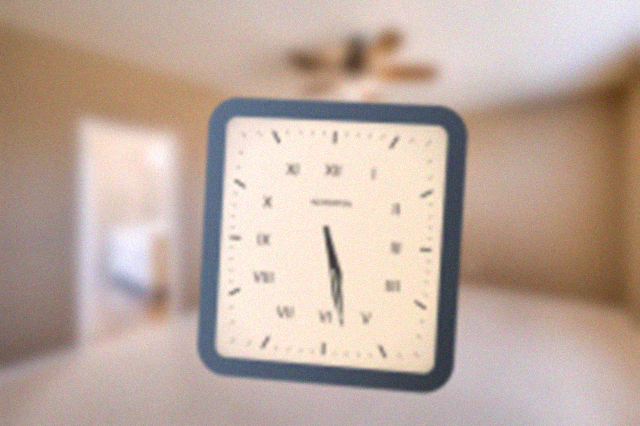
5:28
